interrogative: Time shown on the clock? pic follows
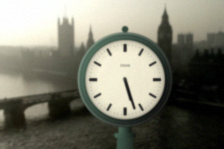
5:27
